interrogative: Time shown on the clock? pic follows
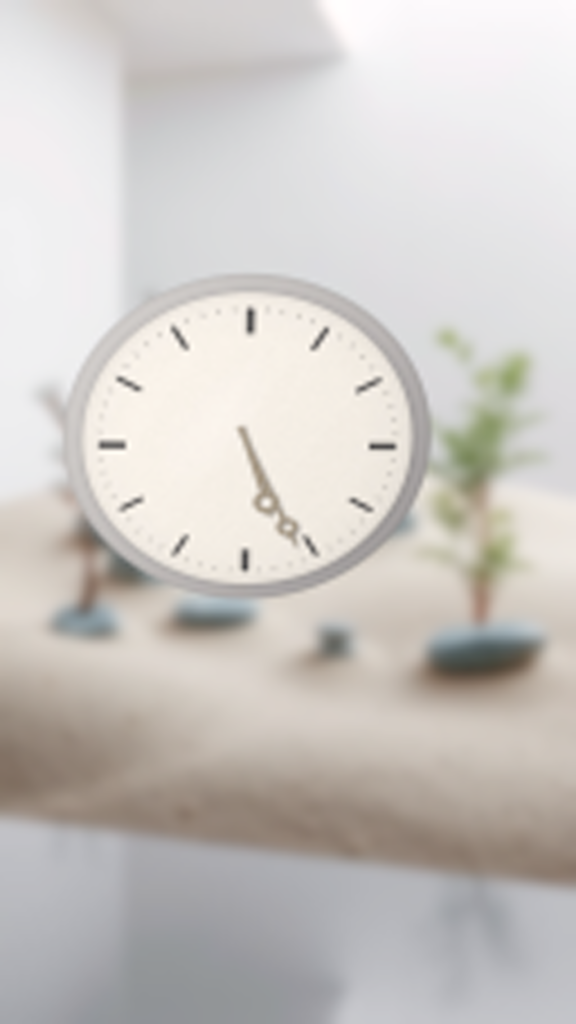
5:26
